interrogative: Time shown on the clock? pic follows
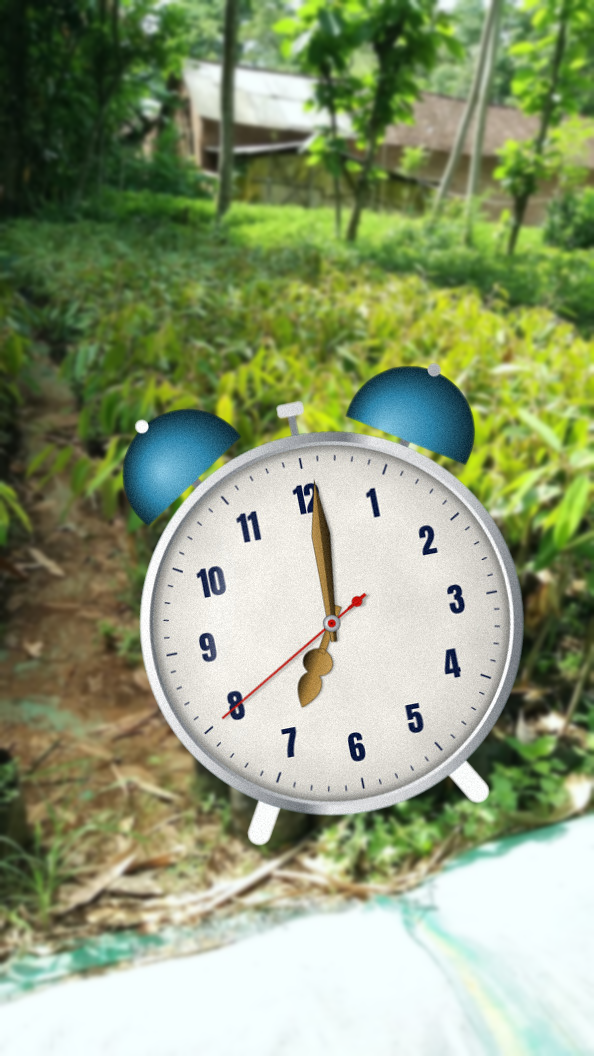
7:00:40
